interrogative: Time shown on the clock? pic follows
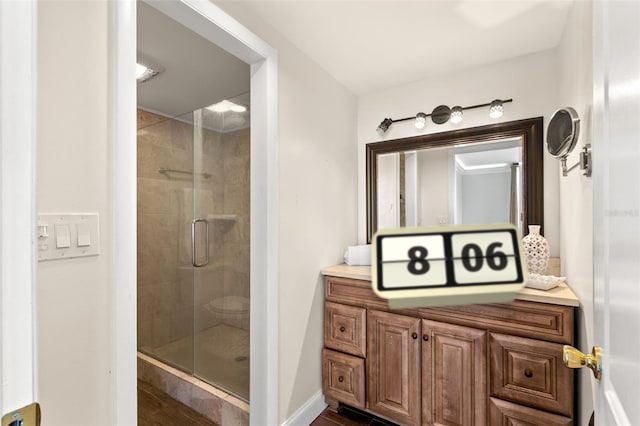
8:06
